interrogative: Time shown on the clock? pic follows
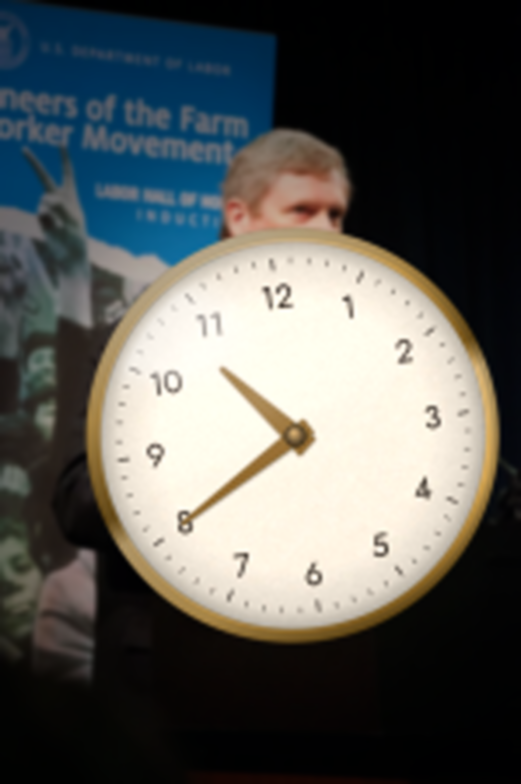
10:40
